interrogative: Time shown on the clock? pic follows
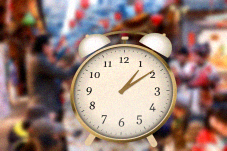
1:09
